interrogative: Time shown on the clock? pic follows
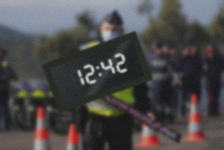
12:42
